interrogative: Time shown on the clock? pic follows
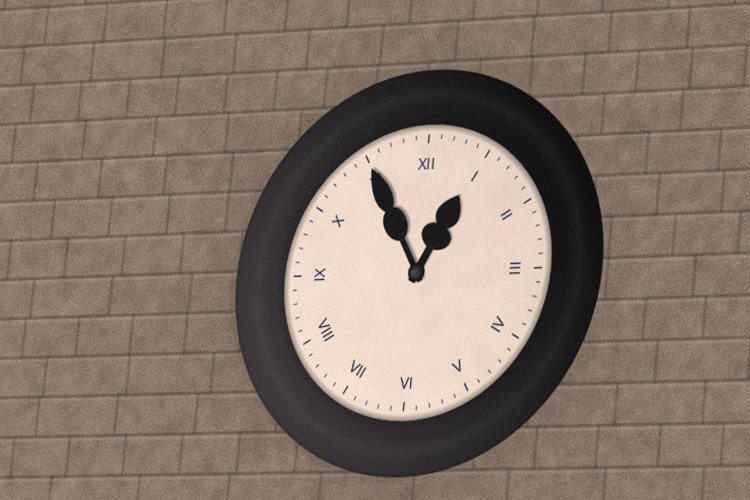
12:55
